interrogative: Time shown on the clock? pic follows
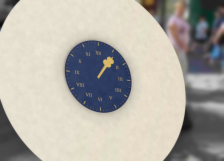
1:06
